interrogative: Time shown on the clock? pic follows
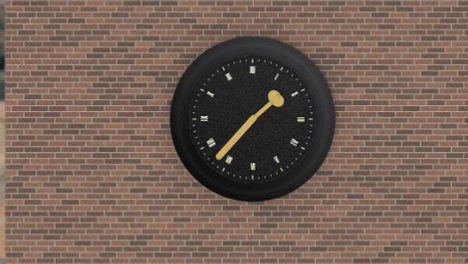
1:37
